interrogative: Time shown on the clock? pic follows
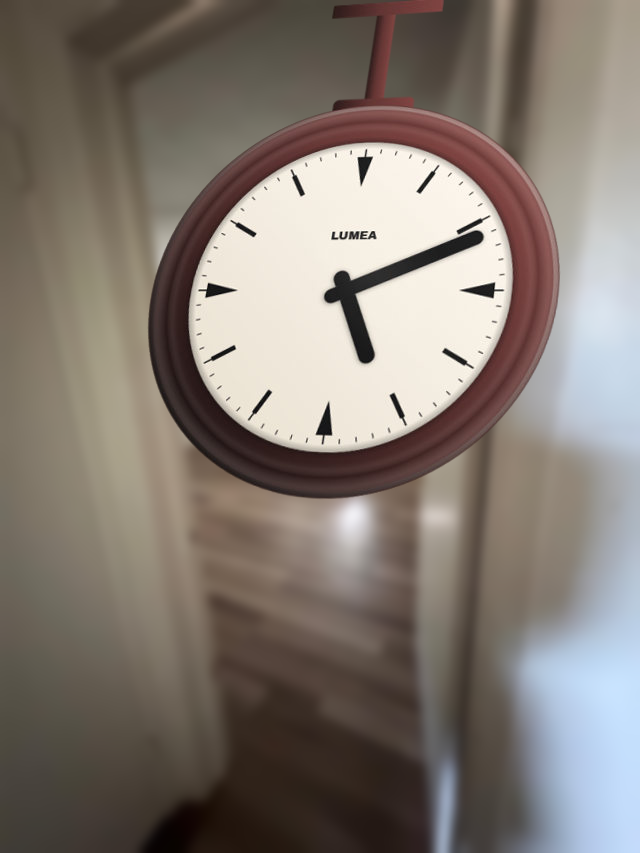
5:11
